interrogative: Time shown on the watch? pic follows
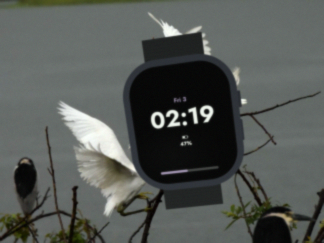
2:19
